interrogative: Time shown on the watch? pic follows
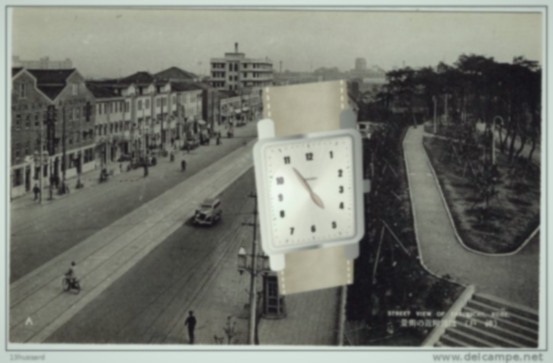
4:55
